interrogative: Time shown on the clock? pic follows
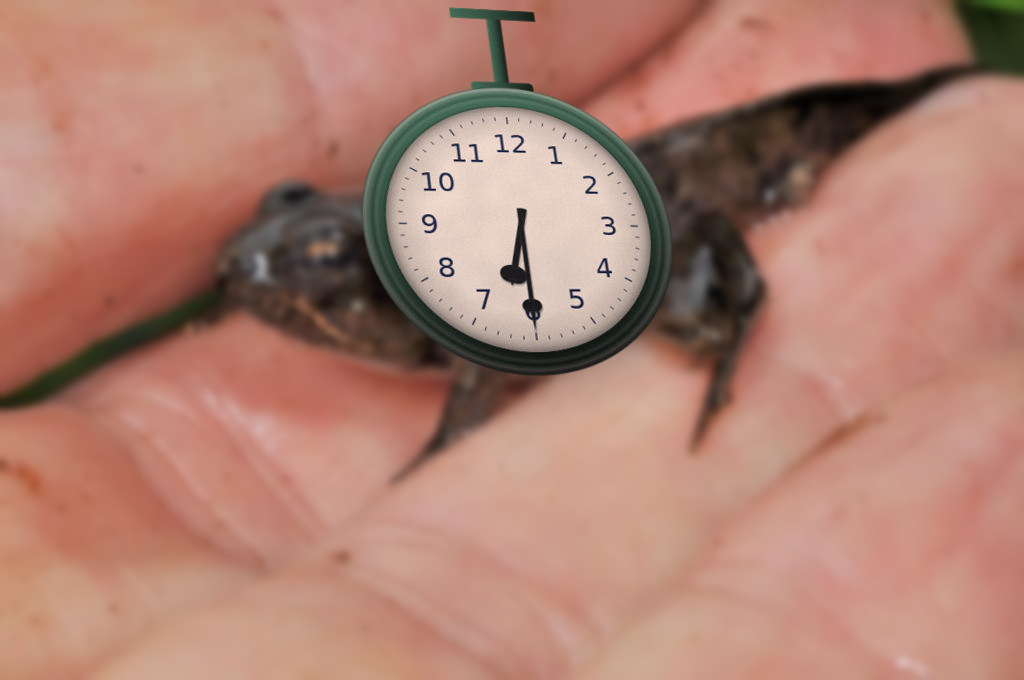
6:30
